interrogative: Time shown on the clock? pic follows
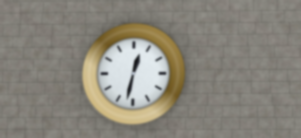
12:32
